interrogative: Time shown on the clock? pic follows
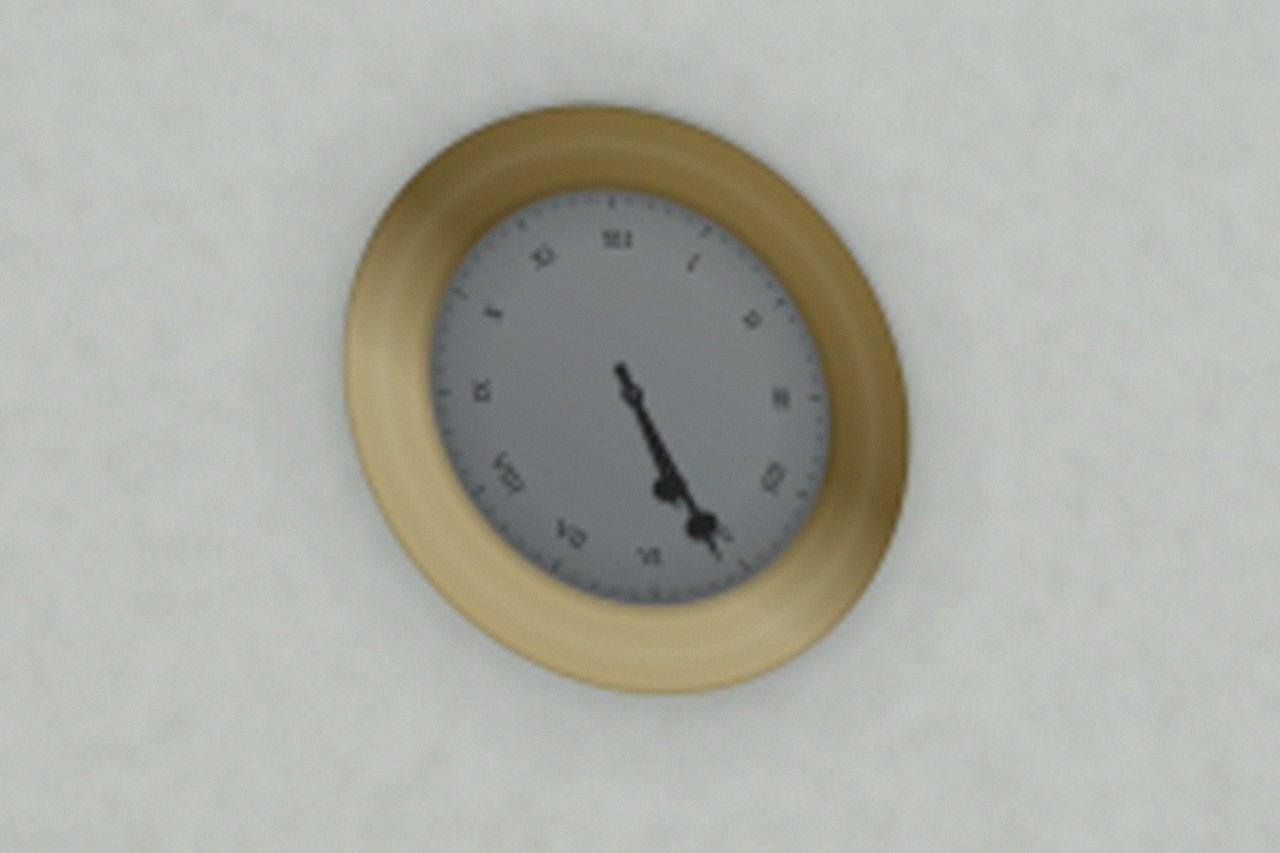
5:26
